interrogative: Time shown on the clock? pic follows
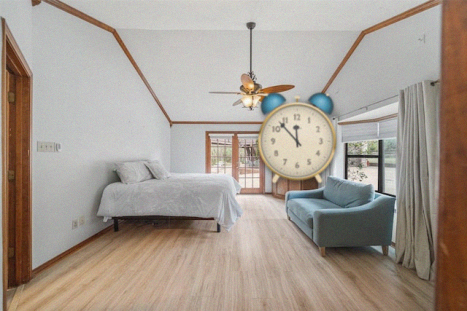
11:53
